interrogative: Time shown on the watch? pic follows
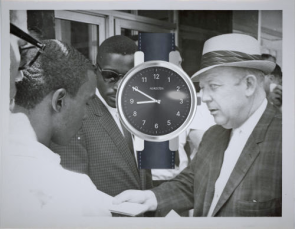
8:50
